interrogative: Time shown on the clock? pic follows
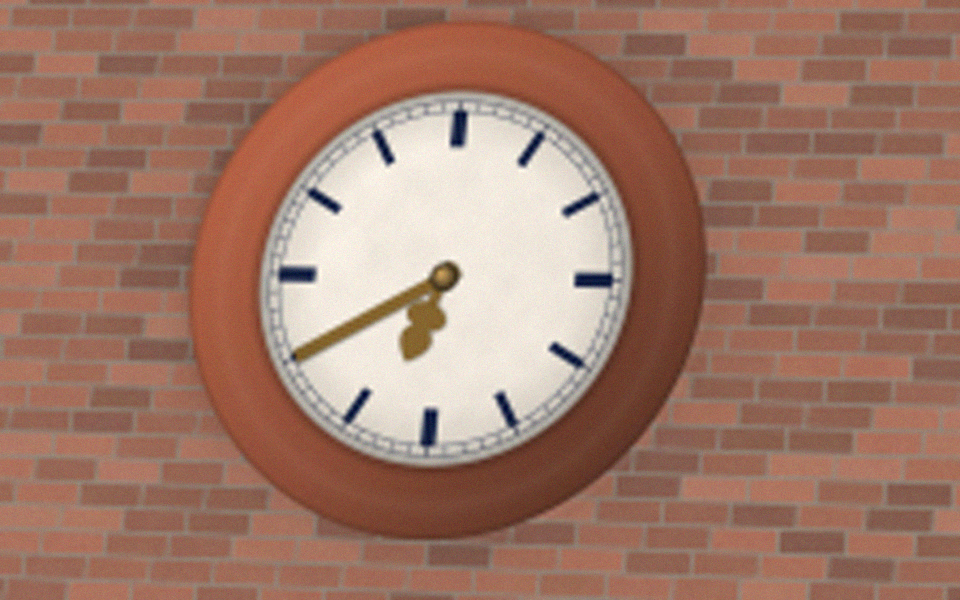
6:40
